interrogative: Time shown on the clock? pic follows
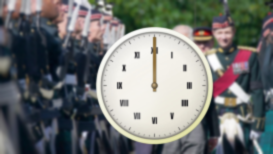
12:00
